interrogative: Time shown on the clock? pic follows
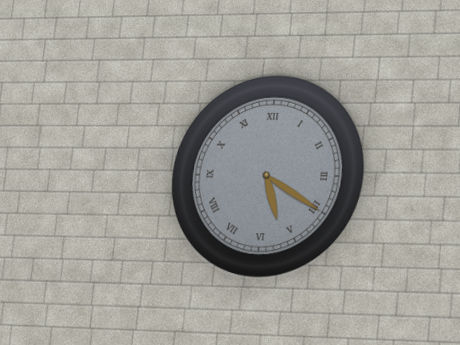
5:20
